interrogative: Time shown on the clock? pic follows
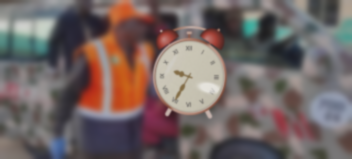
9:35
